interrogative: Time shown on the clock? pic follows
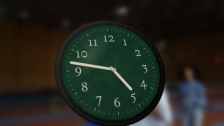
4:47
